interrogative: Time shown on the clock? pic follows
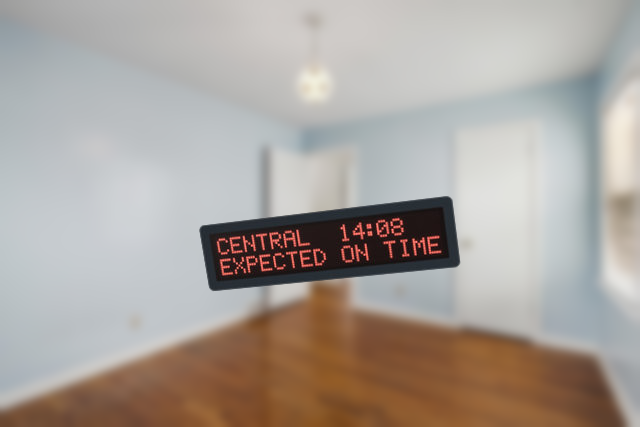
14:08
